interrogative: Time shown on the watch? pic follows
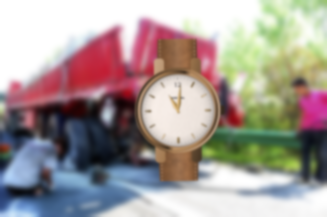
11:01
